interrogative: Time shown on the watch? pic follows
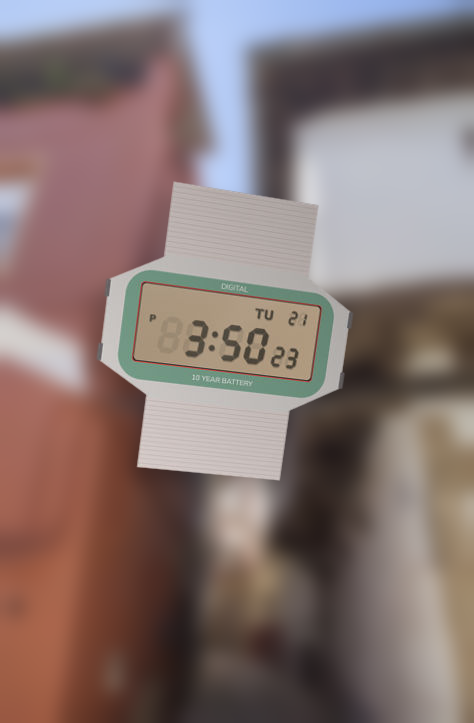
3:50:23
